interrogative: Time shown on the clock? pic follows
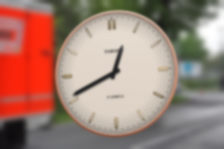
12:41
